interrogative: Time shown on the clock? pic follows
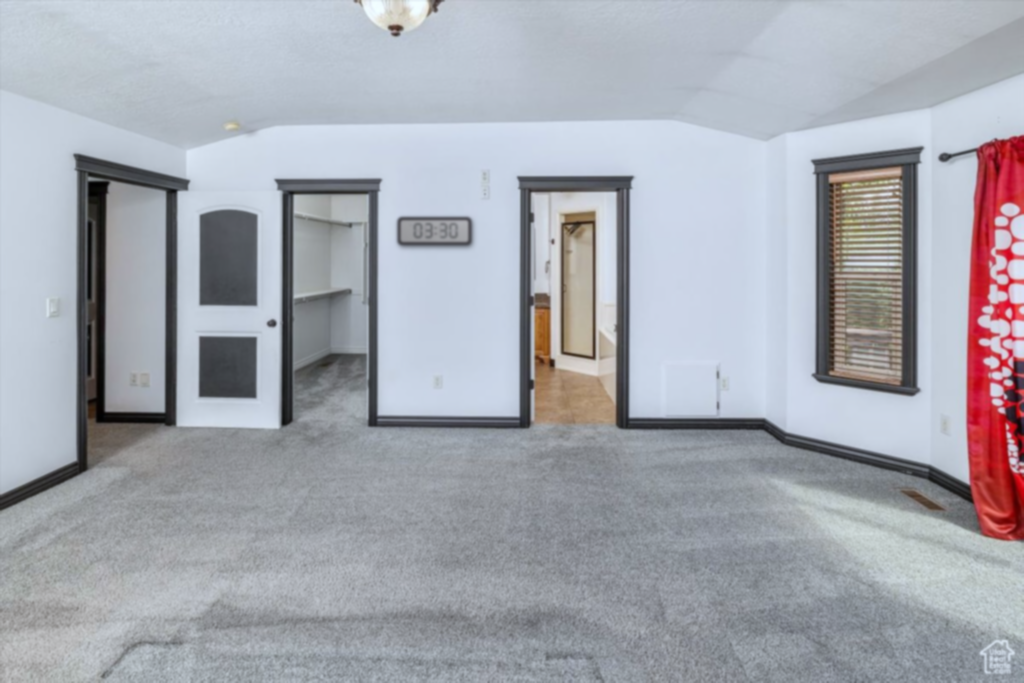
3:30
